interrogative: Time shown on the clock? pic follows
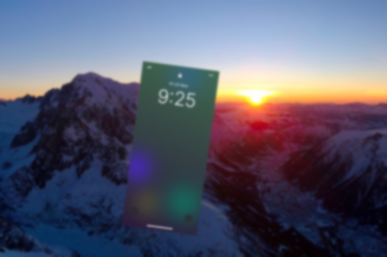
9:25
